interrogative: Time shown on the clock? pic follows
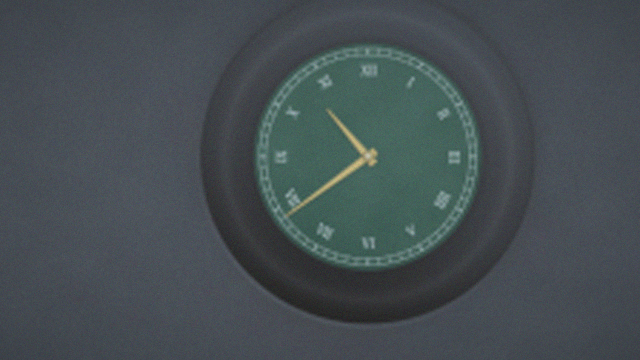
10:39
